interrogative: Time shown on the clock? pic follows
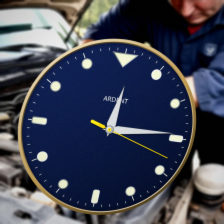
12:14:18
